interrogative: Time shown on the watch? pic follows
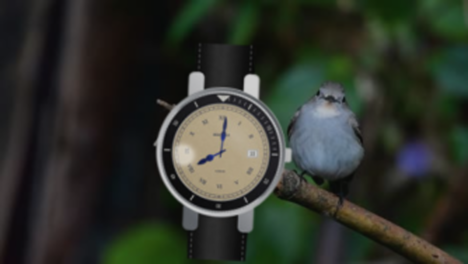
8:01
